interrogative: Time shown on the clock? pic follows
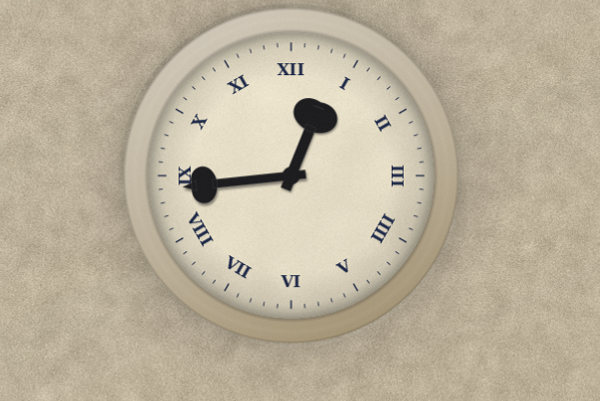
12:44
